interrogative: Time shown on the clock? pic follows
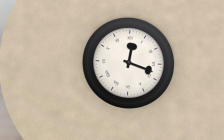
12:18
